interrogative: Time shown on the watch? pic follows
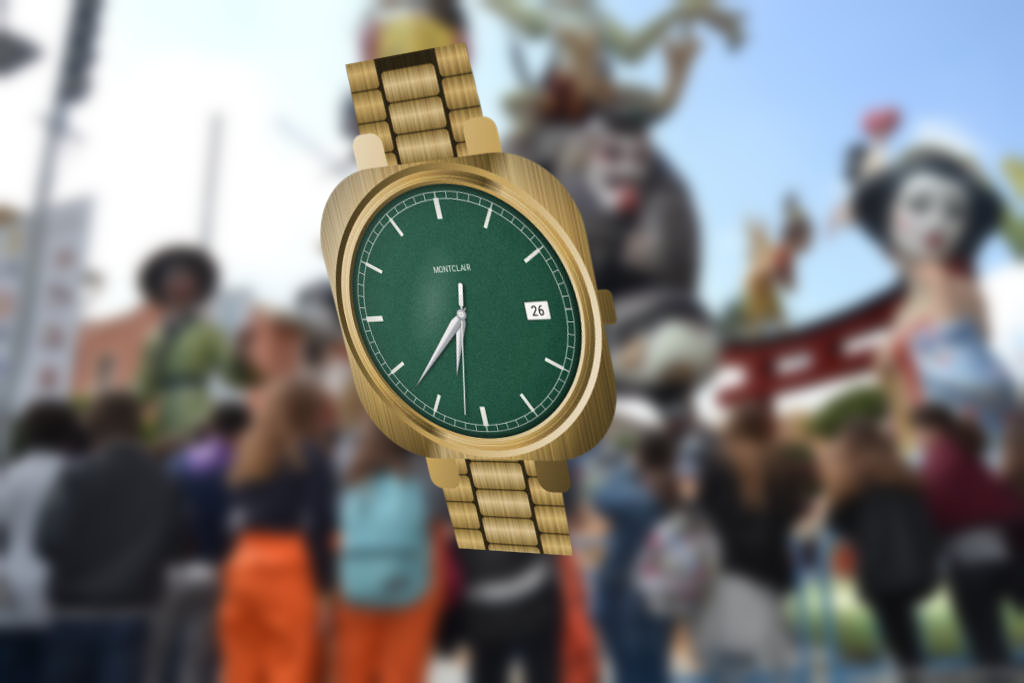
6:37:32
